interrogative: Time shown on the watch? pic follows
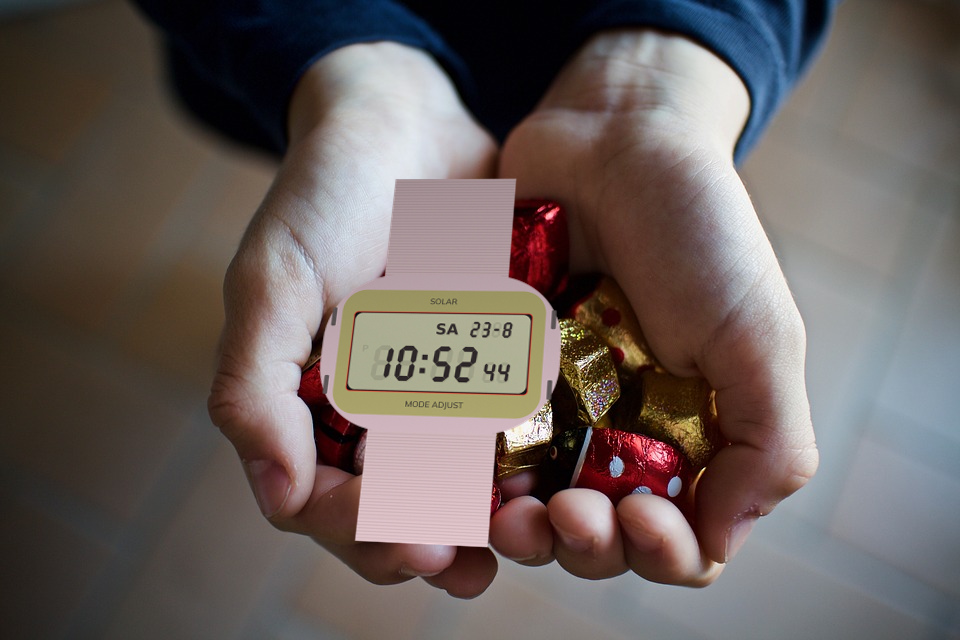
10:52:44
